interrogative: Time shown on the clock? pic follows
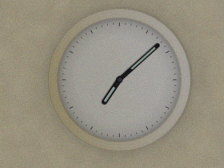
7:08
